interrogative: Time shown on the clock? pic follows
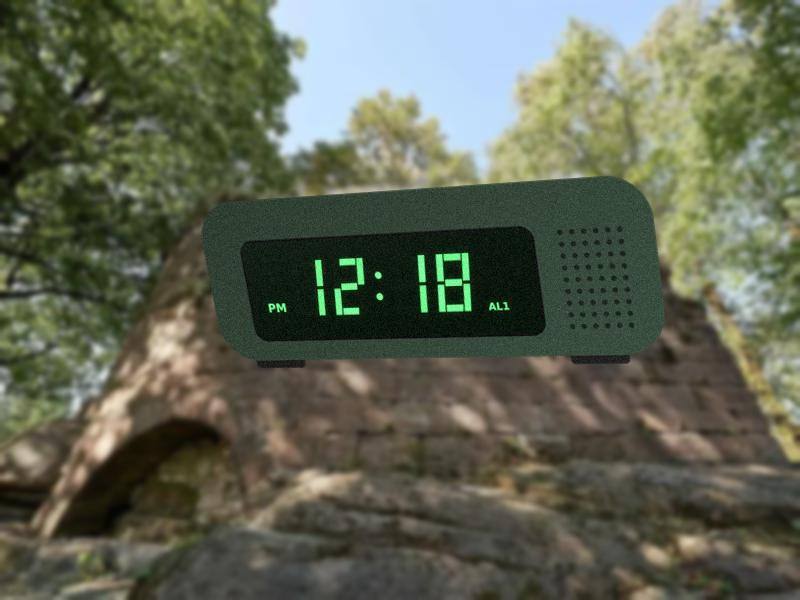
12:18
